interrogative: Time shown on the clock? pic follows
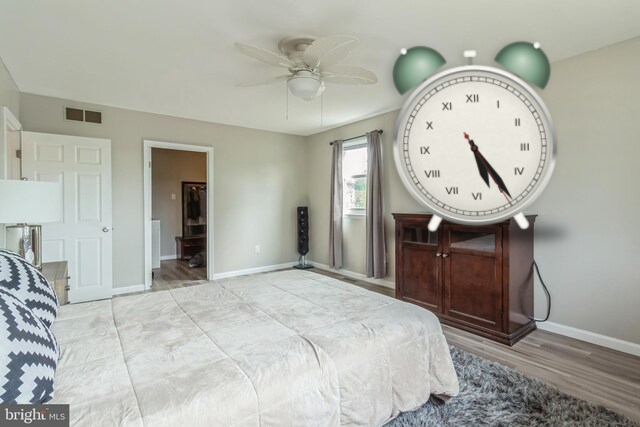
5:24:25
